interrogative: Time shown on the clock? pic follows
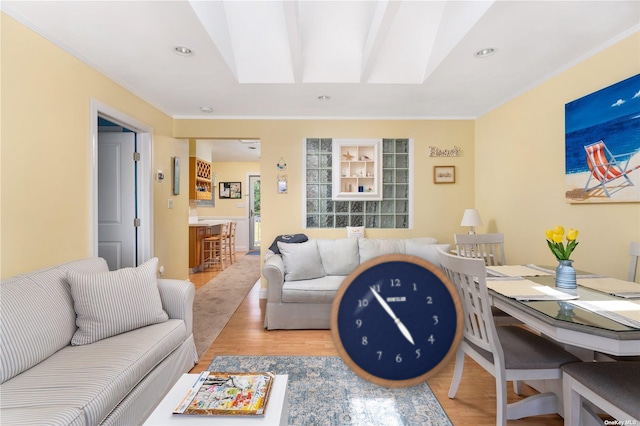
4:54
